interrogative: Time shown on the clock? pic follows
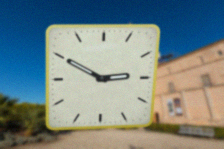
2:50
